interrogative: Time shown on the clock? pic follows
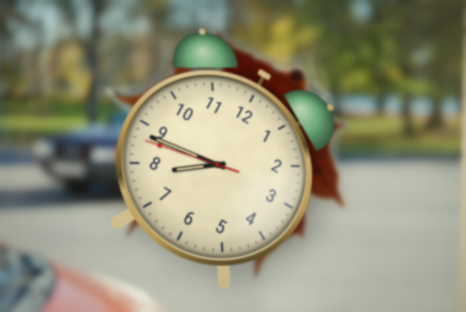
7:43:43
